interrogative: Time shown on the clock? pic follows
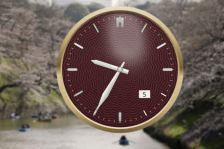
9:35
